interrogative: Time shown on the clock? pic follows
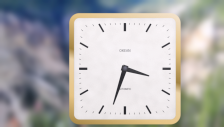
3:33
